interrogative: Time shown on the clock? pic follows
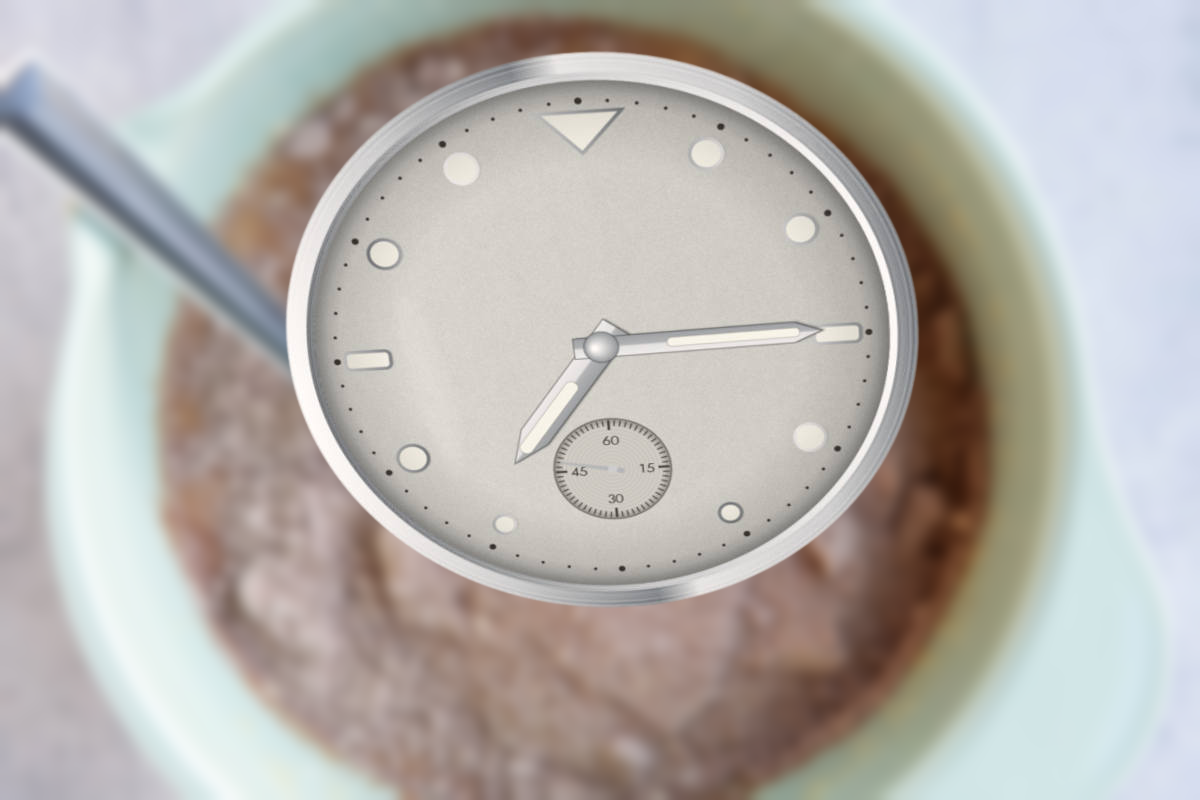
7:14:47
